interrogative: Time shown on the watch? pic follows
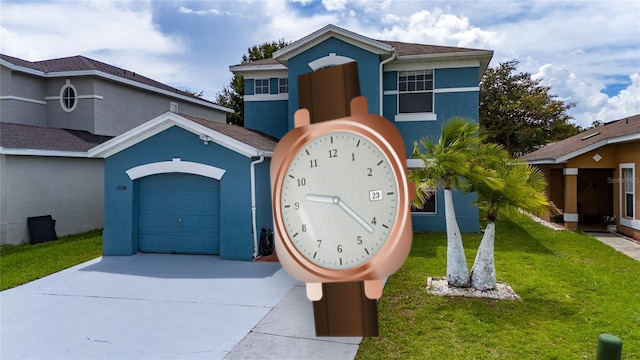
9:22
